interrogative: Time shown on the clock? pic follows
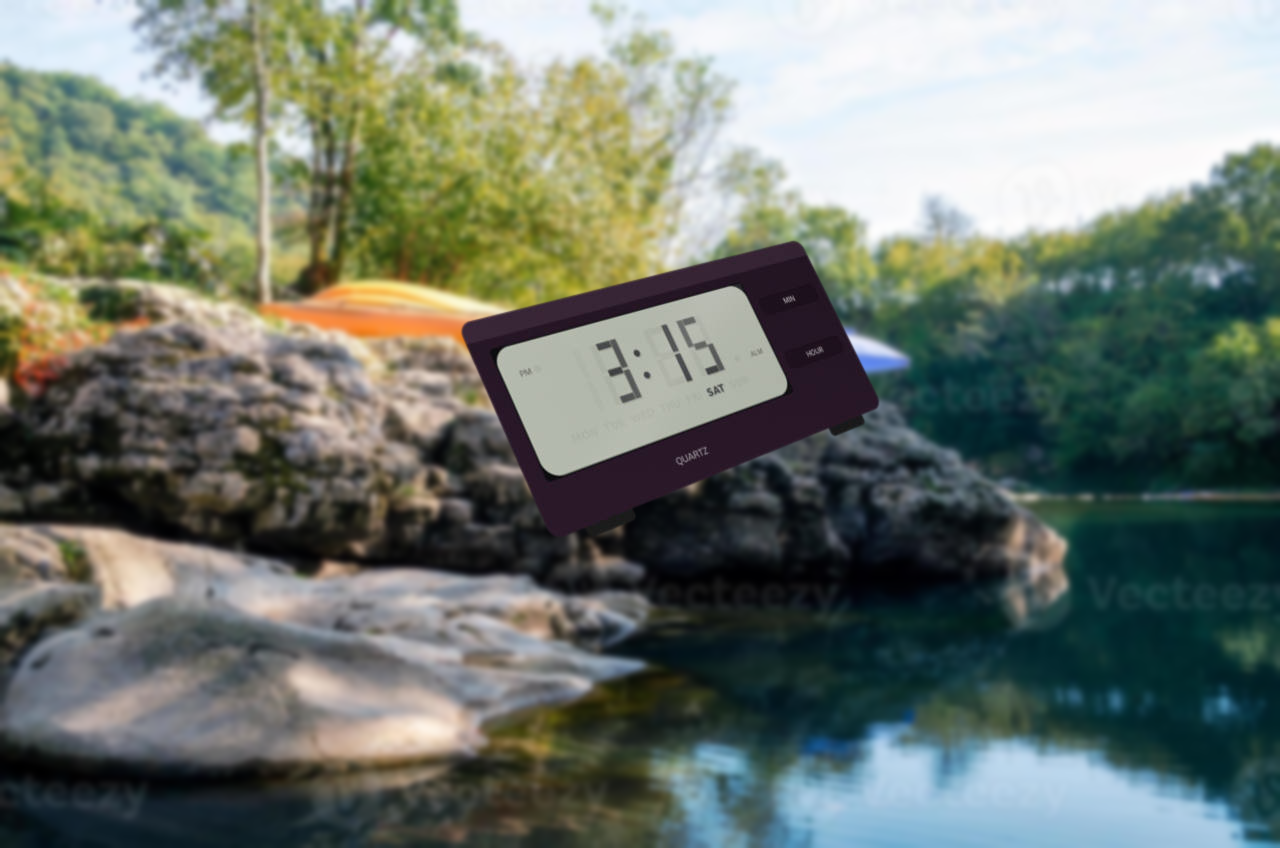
3:15
